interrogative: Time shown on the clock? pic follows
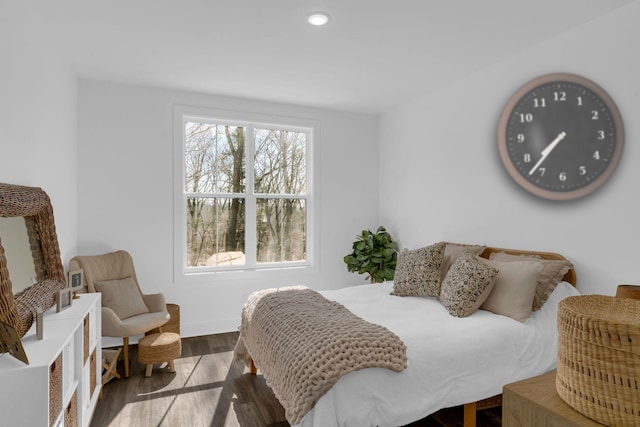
7:37
